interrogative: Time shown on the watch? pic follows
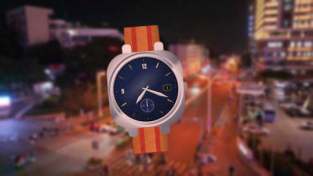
7:19
